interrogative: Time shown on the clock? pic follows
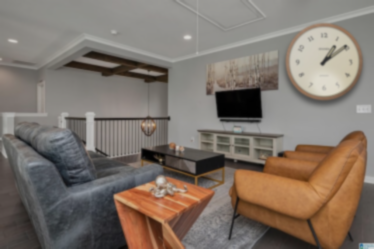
1:09
